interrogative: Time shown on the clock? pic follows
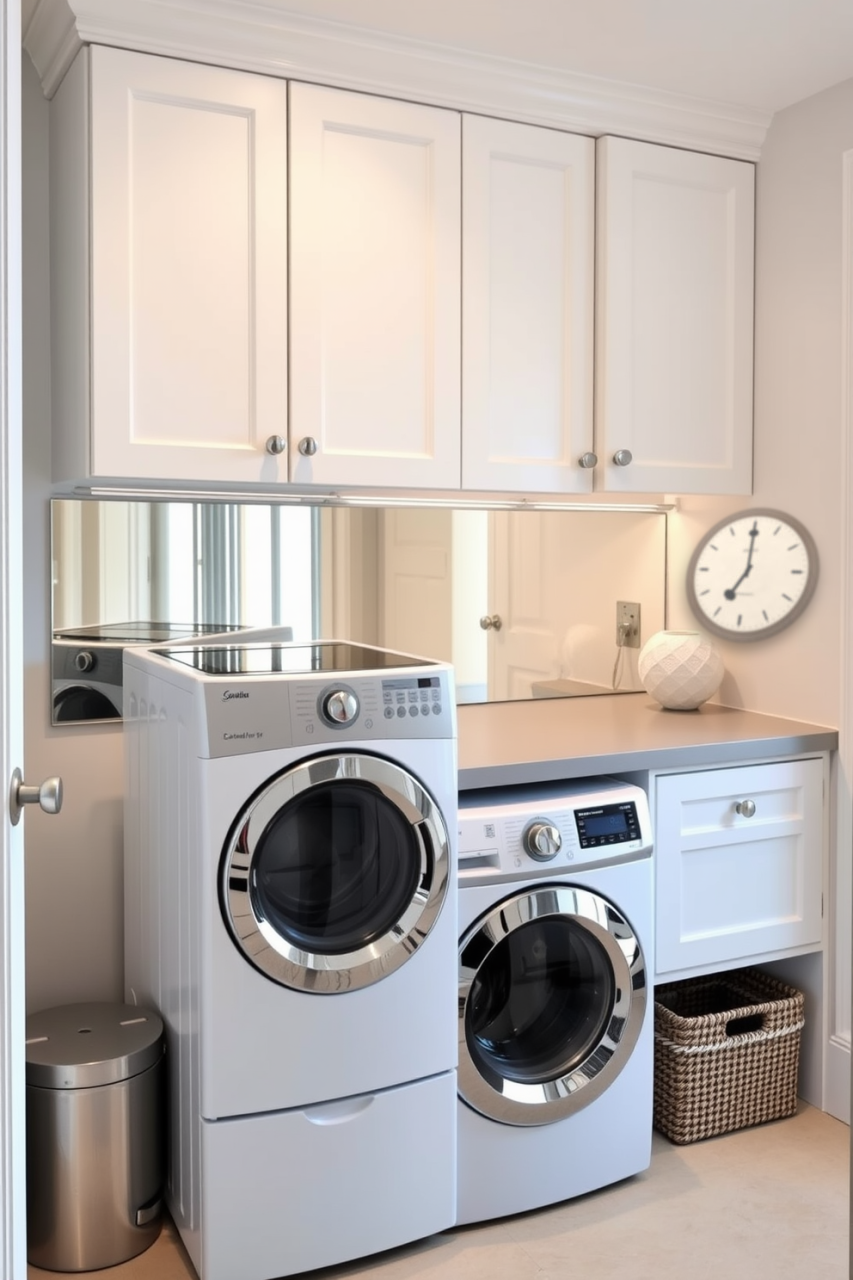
7:00
